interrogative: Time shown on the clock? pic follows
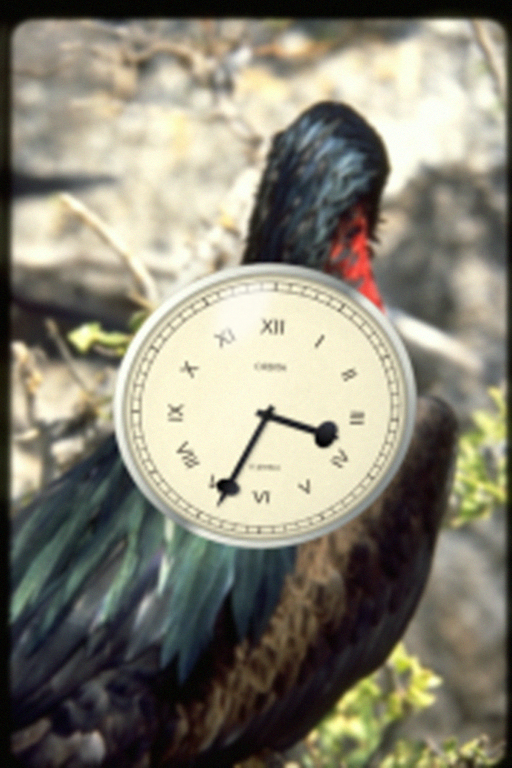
3:34
